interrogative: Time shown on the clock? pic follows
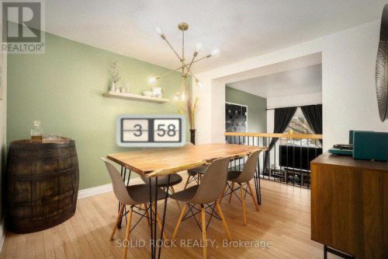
3:58
